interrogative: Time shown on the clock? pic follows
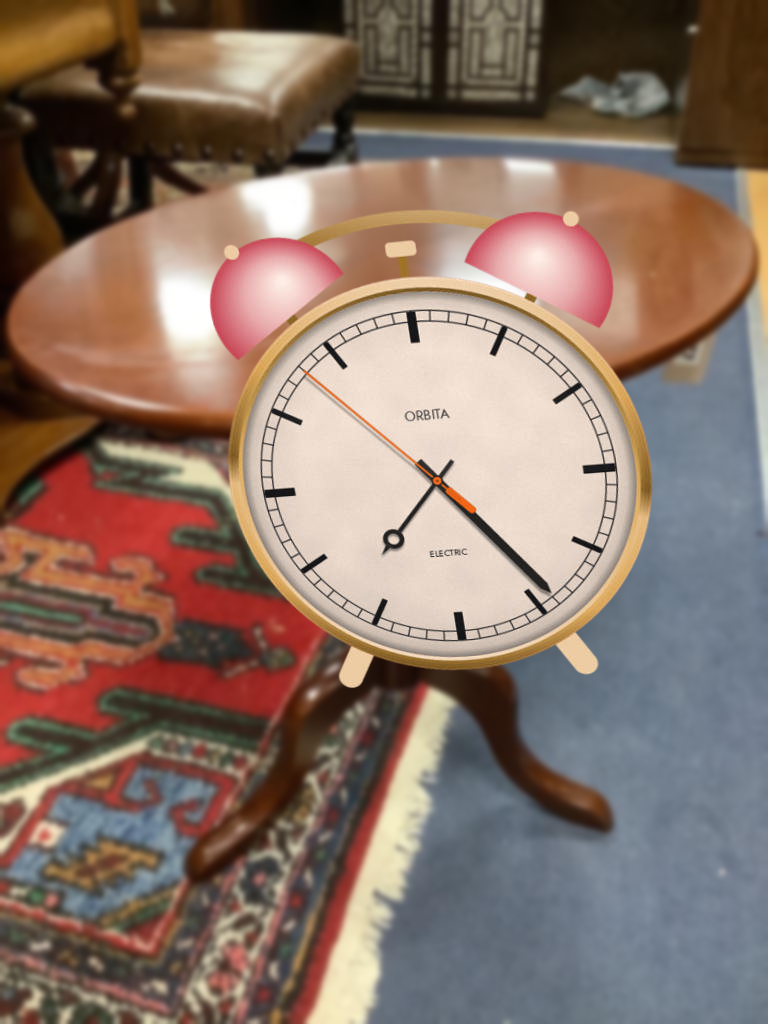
7:23:53
